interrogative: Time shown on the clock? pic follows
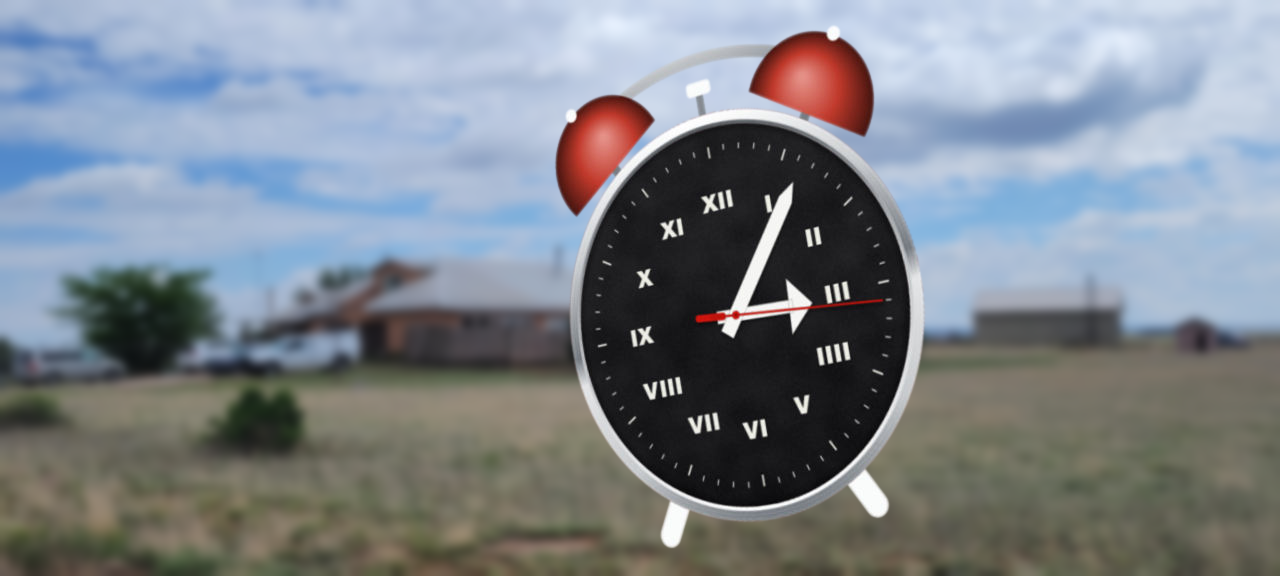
3:06:16
